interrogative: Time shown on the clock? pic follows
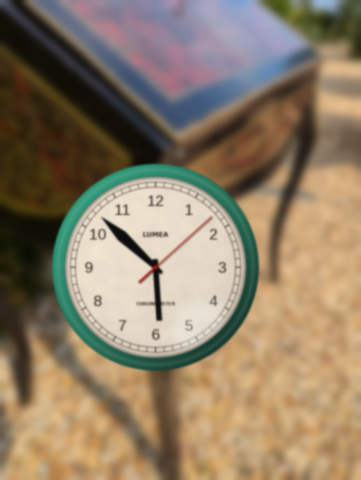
5:52:08
